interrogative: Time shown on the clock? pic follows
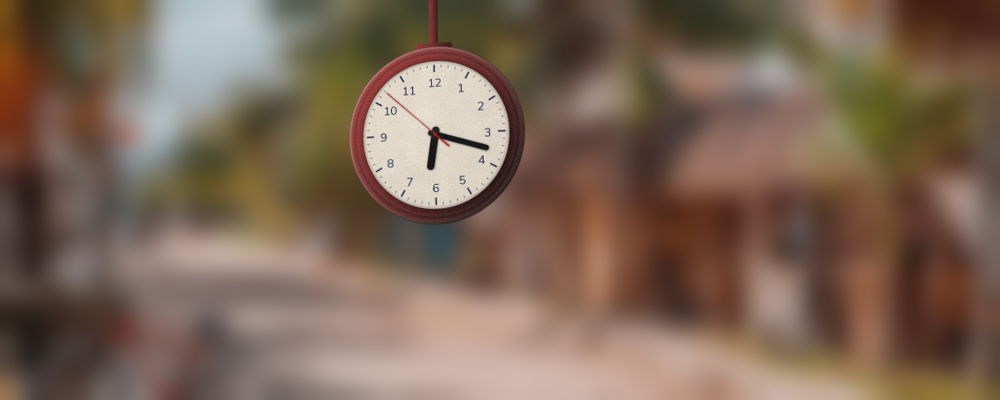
6:17:52
